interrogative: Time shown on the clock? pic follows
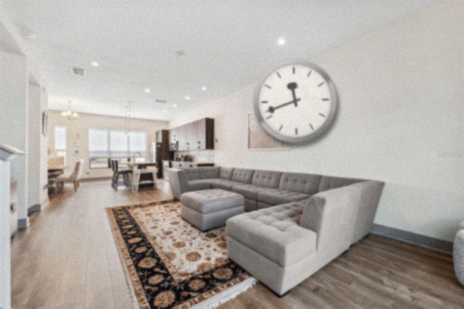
11:42
